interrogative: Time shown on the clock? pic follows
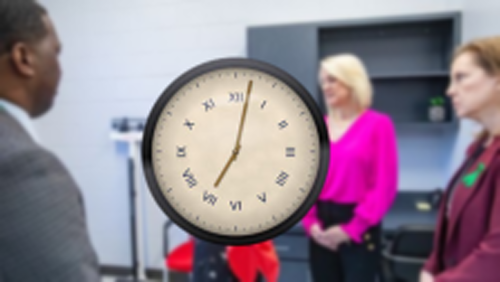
7:02
